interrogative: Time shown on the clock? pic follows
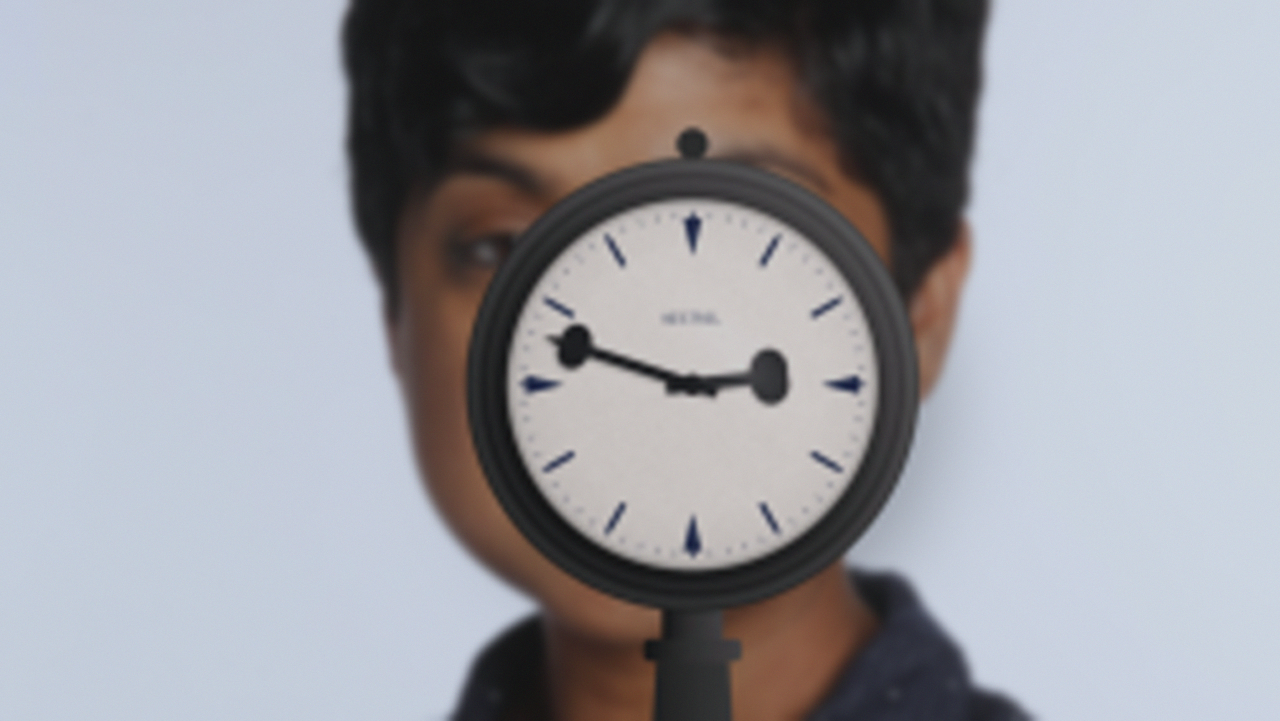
2:48
